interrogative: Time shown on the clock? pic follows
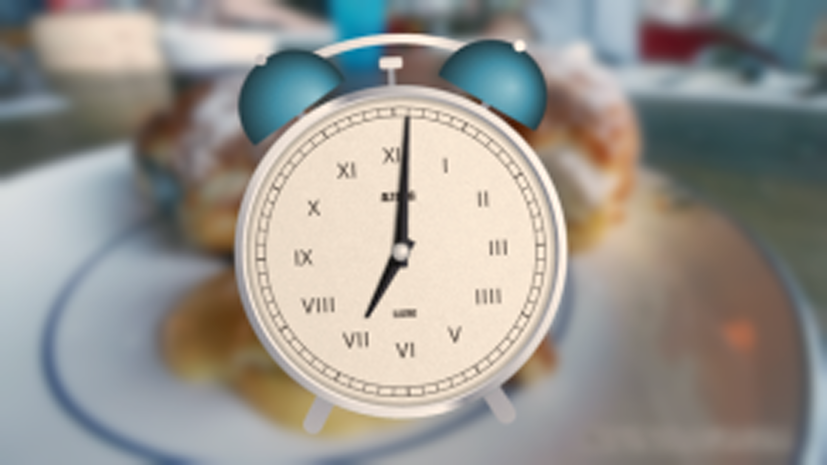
7:01
